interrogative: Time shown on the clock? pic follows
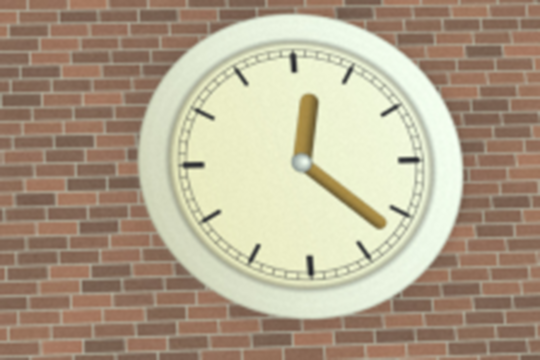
12:22
